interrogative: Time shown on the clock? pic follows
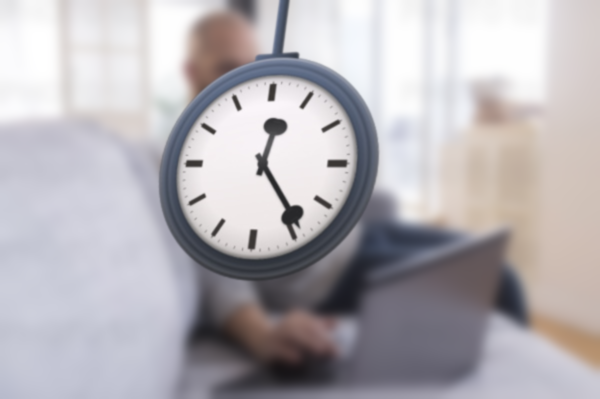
12:24
